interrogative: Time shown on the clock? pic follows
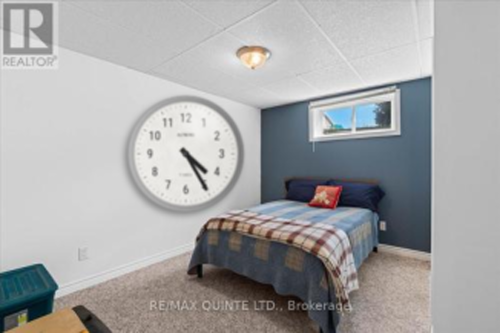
4:25
